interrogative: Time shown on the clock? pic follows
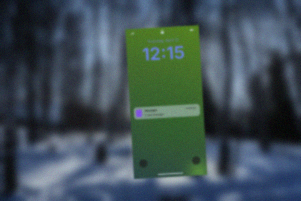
12:15
